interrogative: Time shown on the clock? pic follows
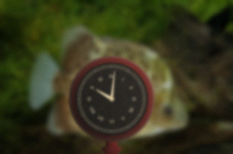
10:01
